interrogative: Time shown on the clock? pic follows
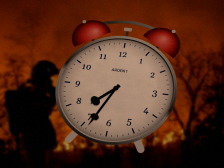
7:34
